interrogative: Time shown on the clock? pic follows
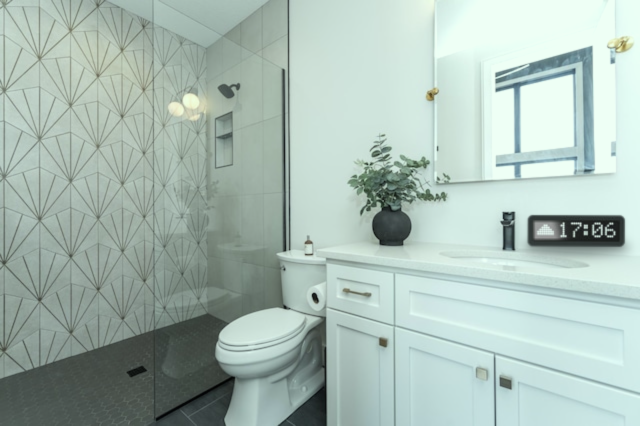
17:06
